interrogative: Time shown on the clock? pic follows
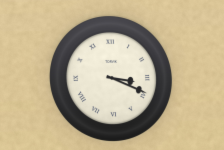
3:19
